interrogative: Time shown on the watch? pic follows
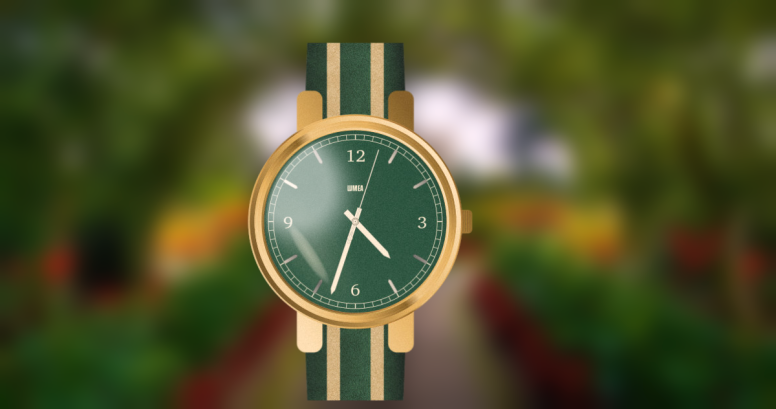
4:33:03
